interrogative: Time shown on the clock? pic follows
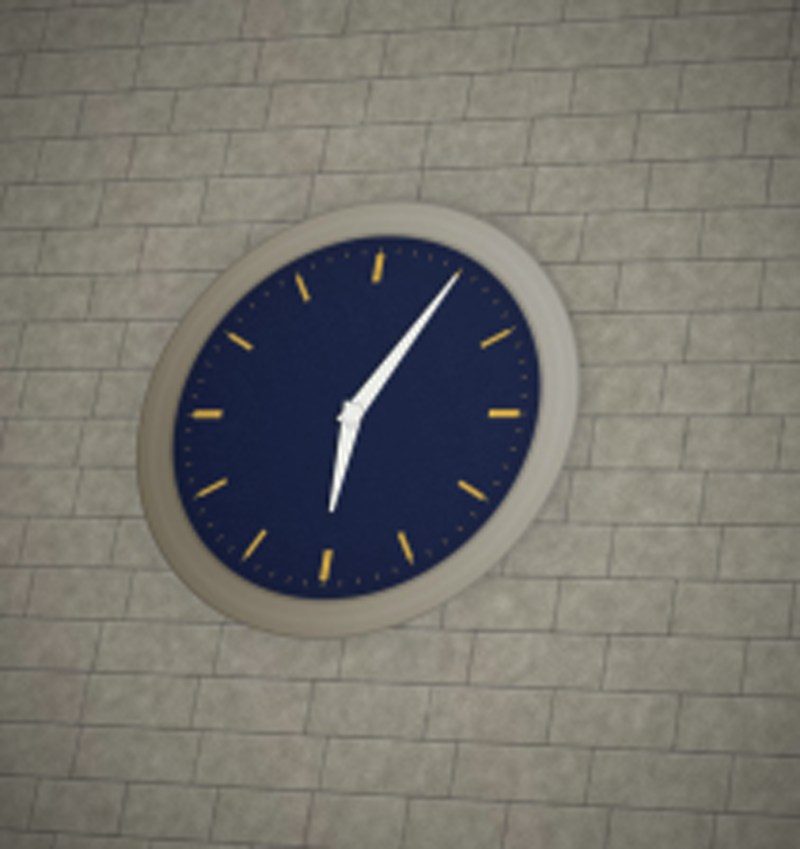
6:05
